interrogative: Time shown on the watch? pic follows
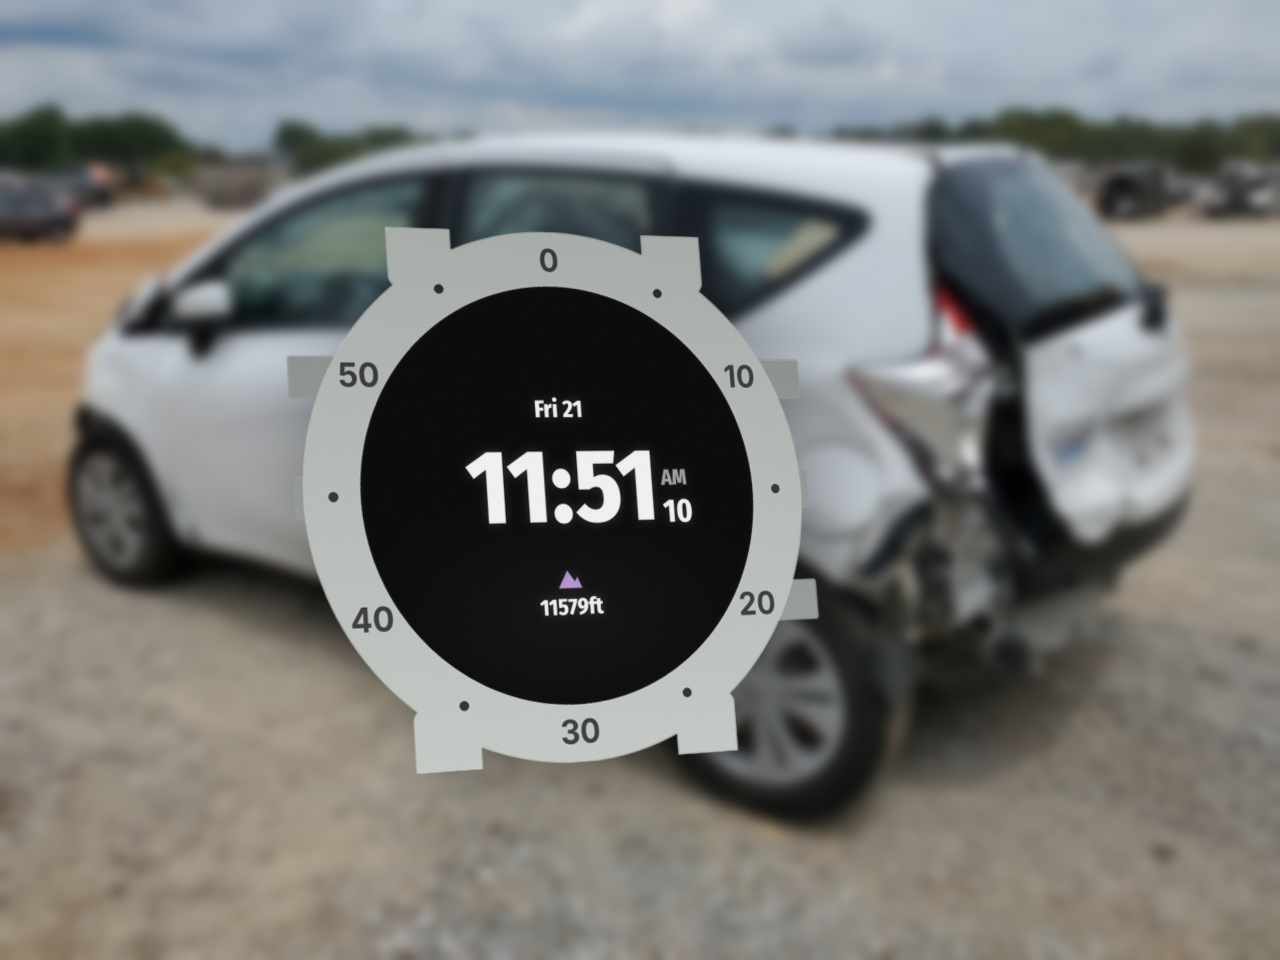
11:51:10
